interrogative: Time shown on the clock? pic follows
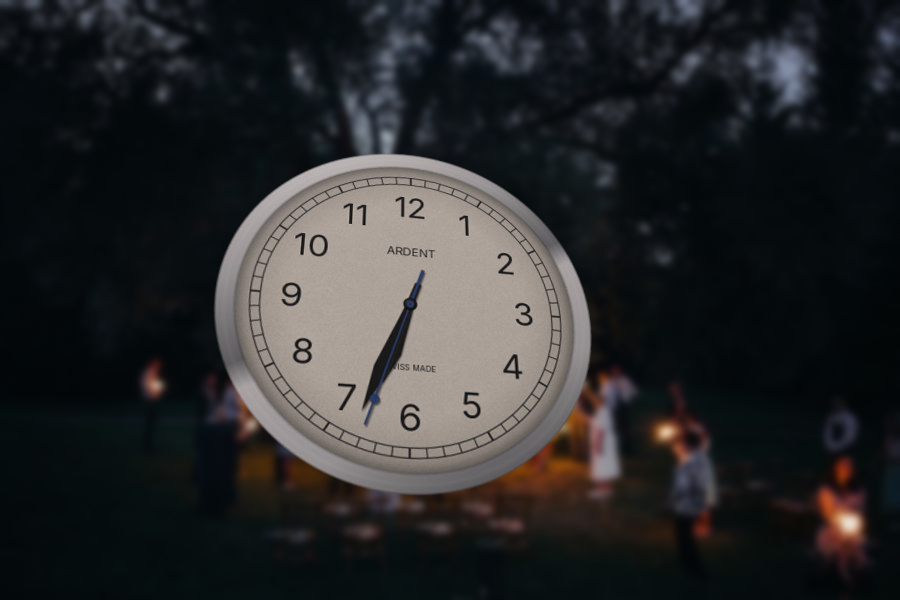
6:33:33
